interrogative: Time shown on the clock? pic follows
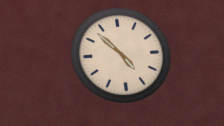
4:53
